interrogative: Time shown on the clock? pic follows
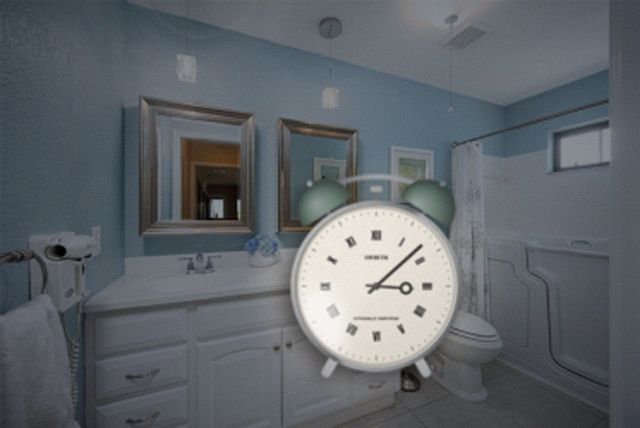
3:08
